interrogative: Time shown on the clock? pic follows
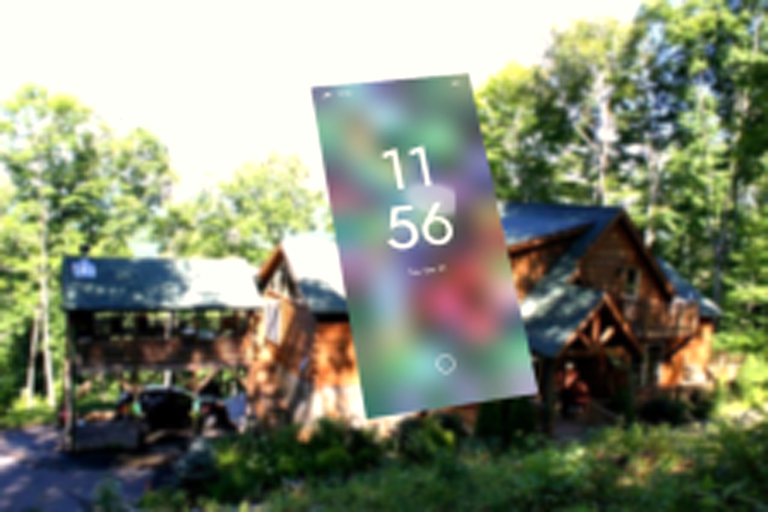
11:56
